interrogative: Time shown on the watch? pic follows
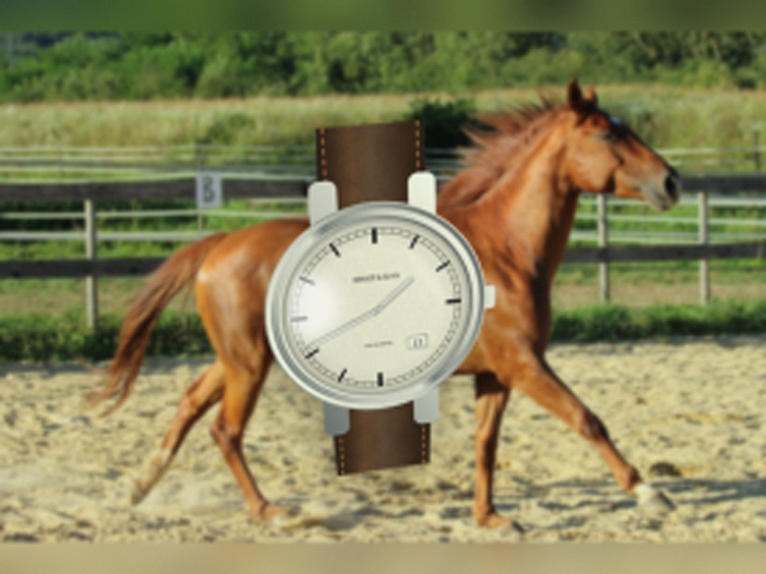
1:41
